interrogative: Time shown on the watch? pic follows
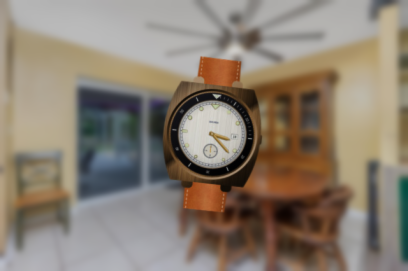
3:22
